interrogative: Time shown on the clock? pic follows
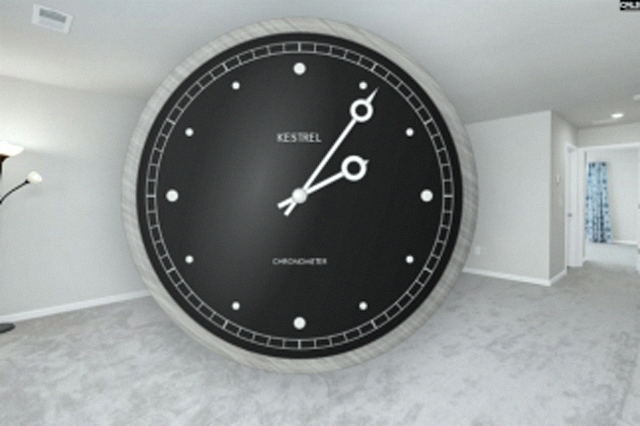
2:06
